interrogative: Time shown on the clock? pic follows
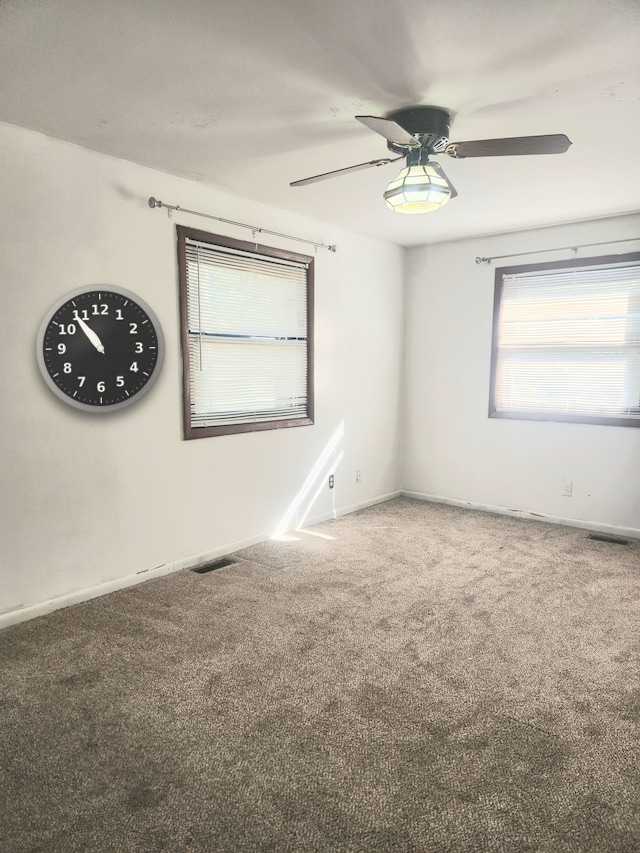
10:54
